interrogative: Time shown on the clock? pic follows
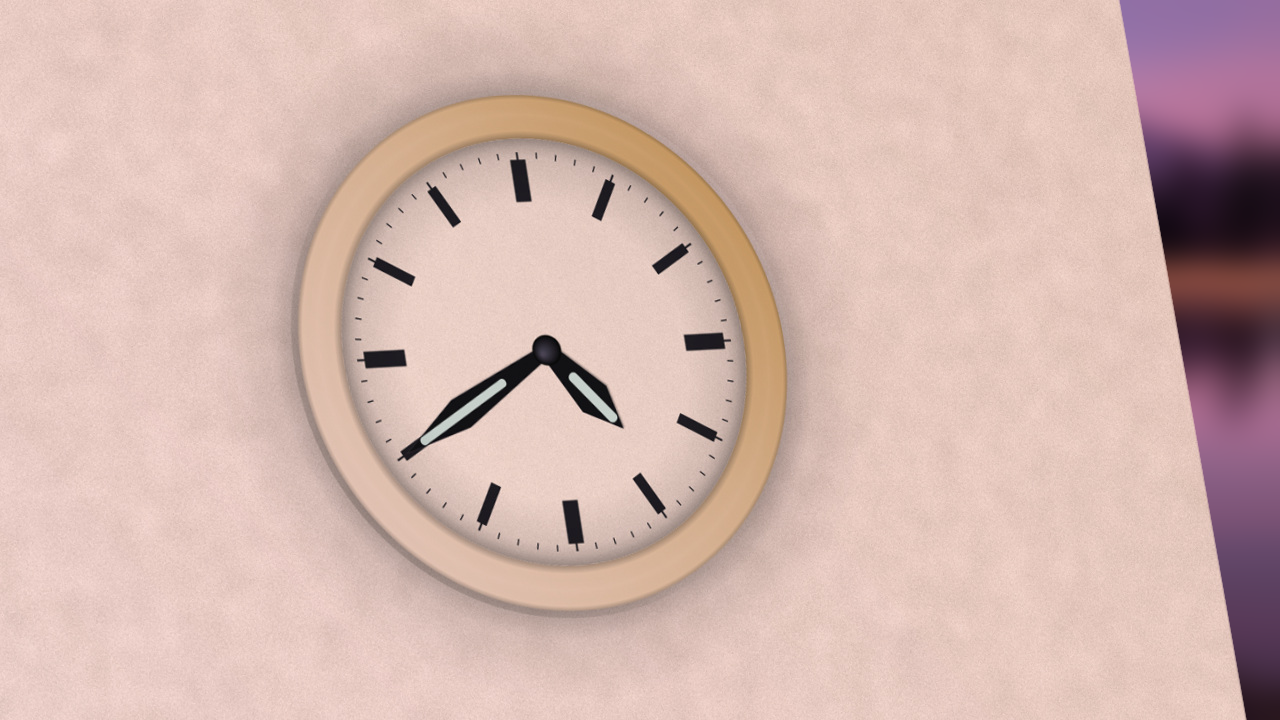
4:40
